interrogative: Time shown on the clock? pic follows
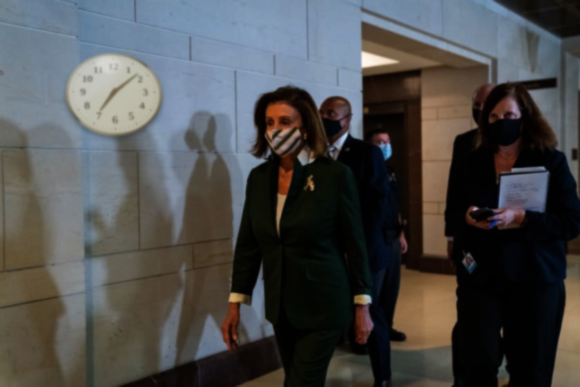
7:08
